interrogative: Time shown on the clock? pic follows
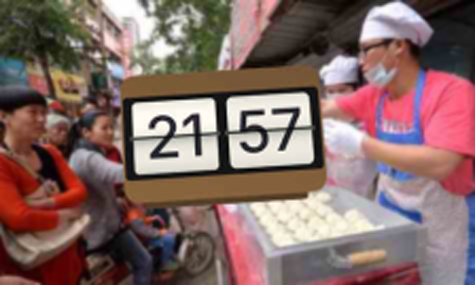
21:57
